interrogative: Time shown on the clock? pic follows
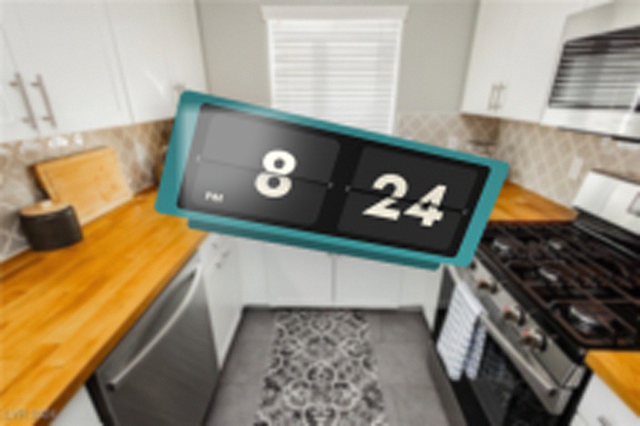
8:24
